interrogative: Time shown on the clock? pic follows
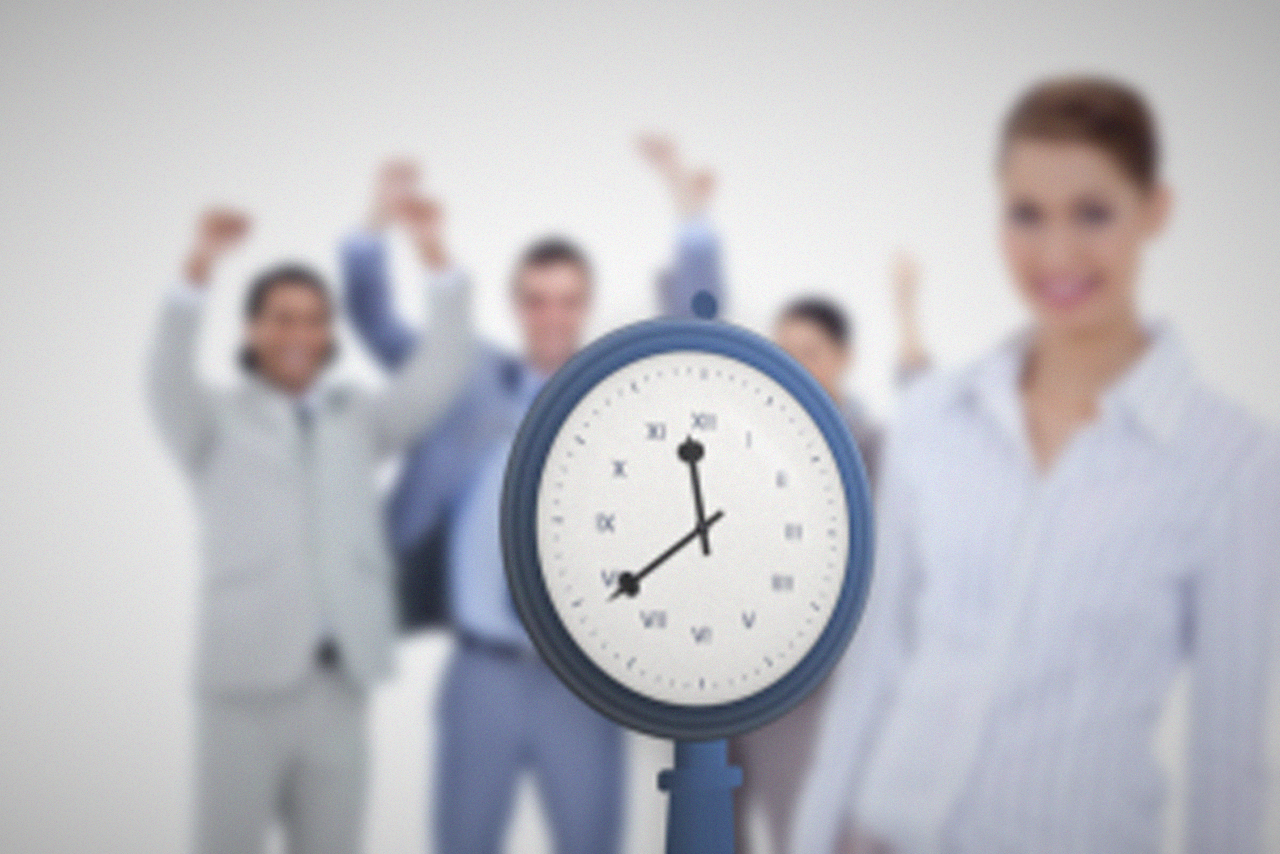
11:39
